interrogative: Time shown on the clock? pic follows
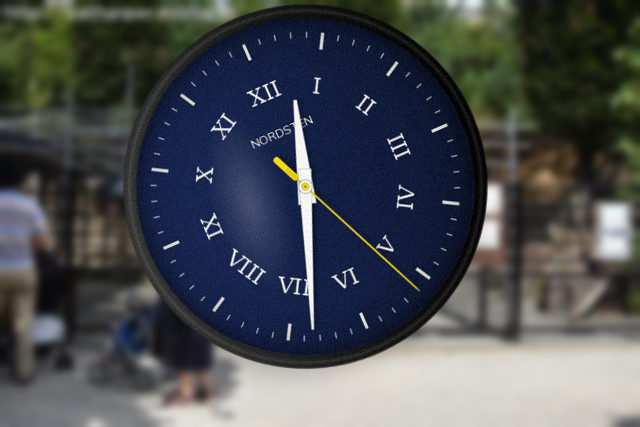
12:33:26
